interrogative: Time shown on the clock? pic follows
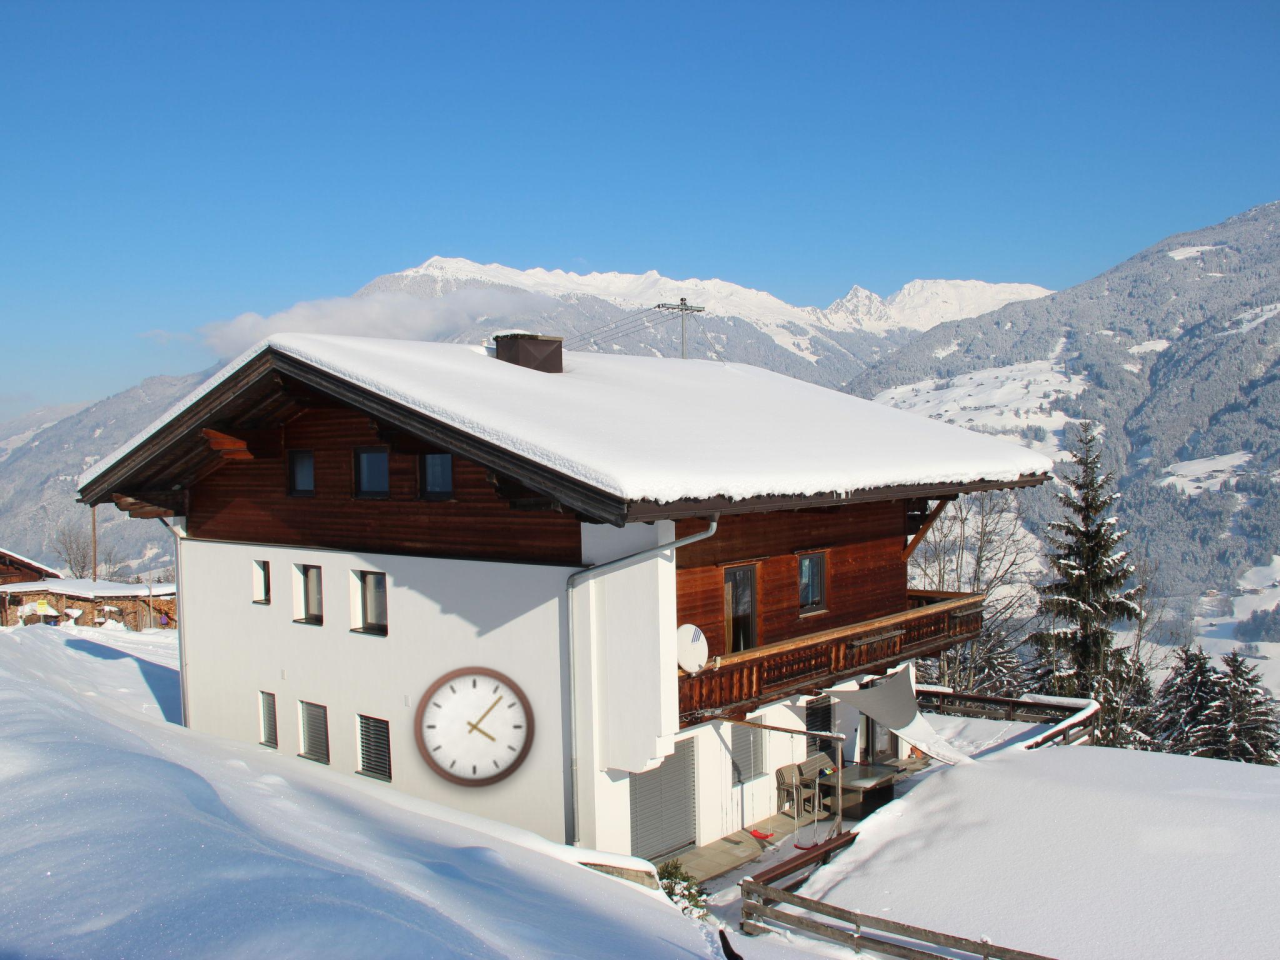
4:07
